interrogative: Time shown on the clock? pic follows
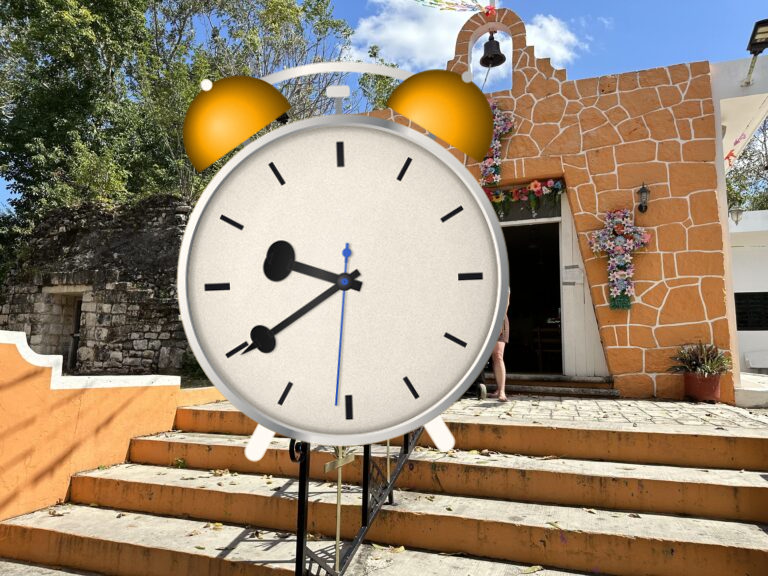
9:39:31
